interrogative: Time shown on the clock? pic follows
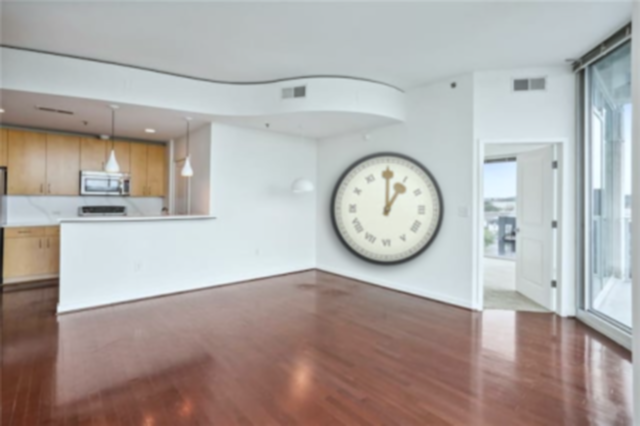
1:00
